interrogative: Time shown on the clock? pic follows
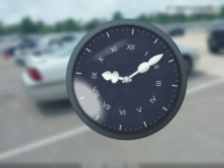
9:08
